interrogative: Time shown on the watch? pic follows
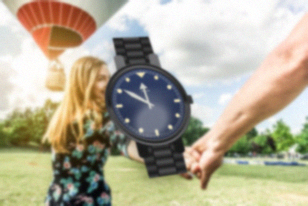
11:51
